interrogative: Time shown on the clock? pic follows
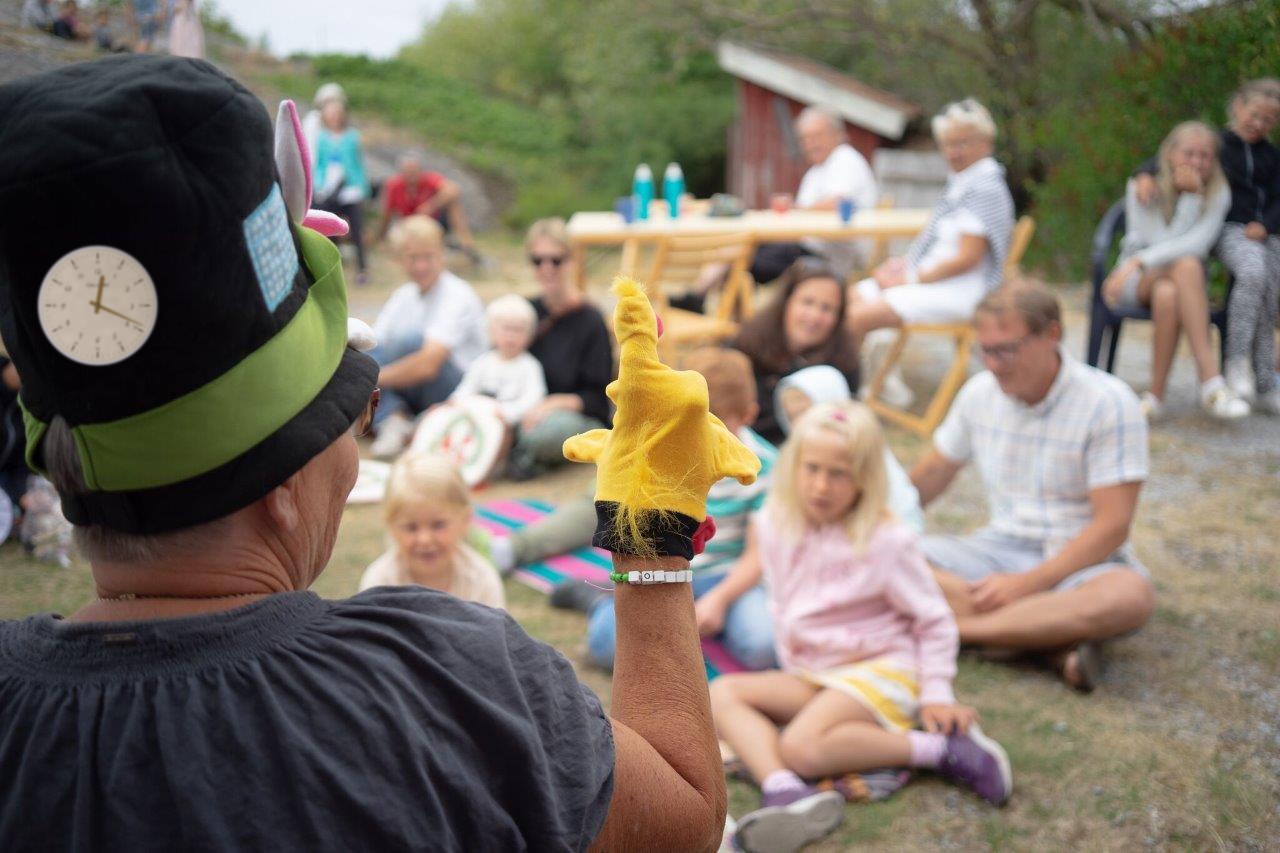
12:19
